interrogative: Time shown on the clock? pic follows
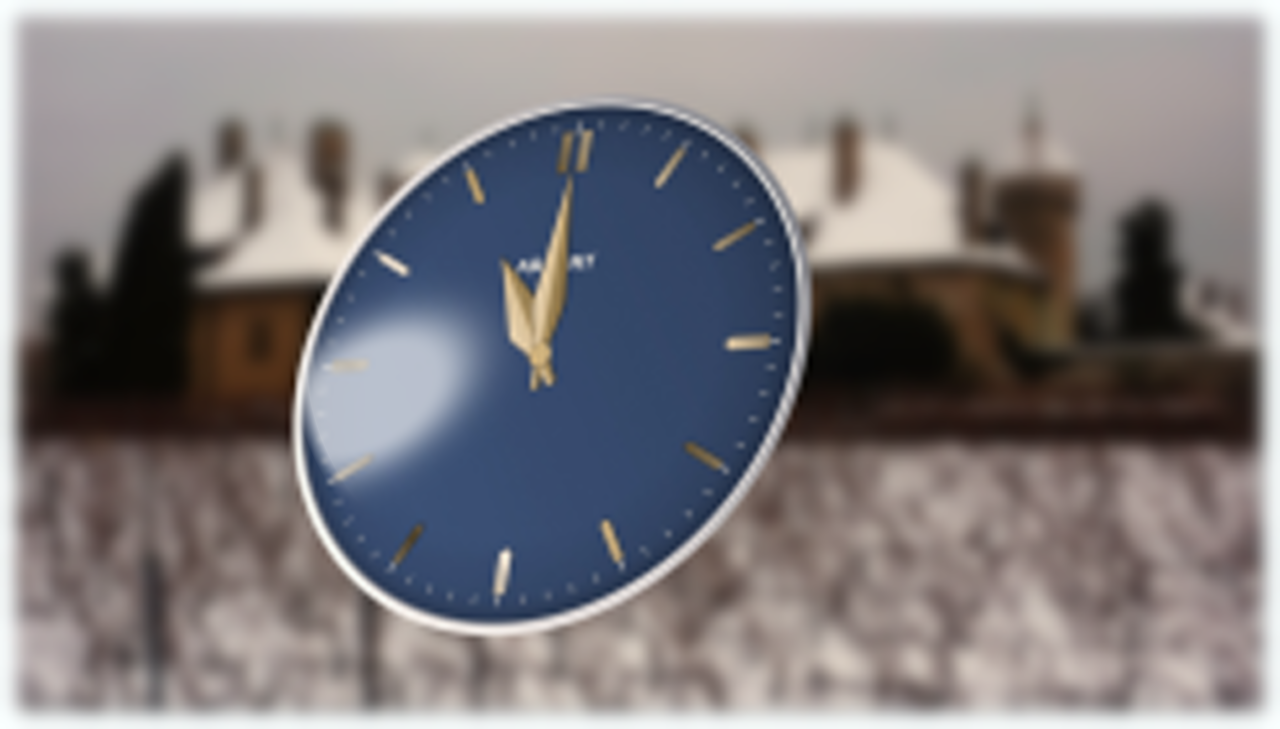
11:00
